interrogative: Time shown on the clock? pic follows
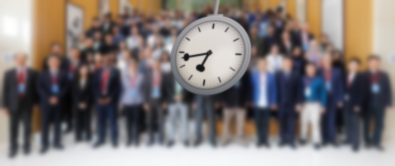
6:43
